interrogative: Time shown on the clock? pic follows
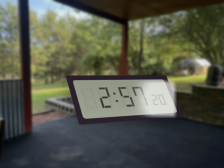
2:57:20
